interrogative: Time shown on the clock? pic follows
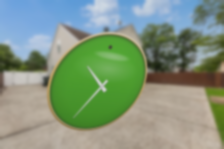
10:36
